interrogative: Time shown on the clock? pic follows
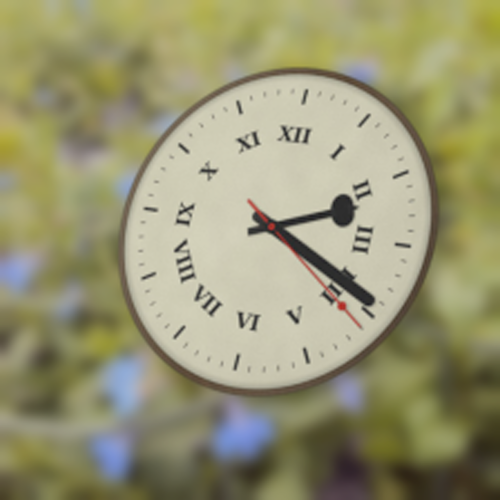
2:19:21
